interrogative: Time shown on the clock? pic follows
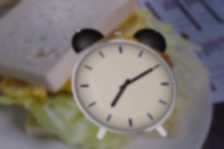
7:10
